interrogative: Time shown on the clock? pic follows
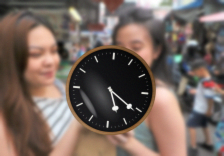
5:21
